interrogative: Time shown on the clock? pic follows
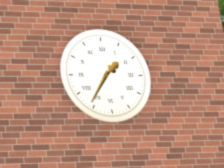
1:36
